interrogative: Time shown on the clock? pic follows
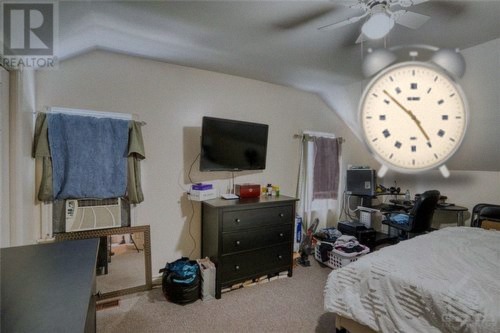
4:52
